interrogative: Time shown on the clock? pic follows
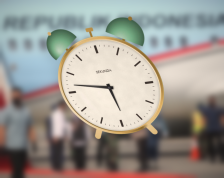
5:47
